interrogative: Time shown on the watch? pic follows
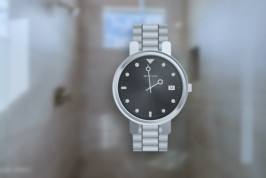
1:59
